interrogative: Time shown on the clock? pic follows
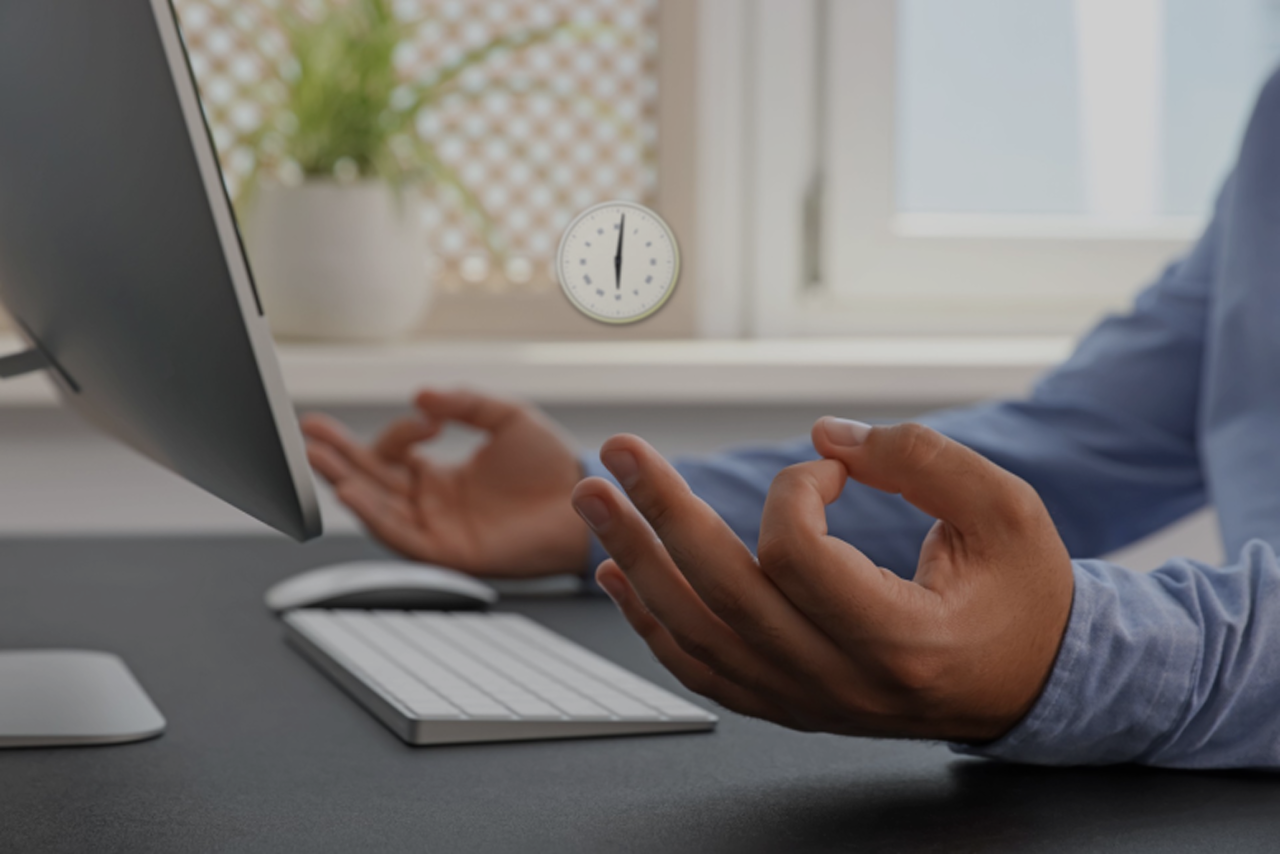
6:01
